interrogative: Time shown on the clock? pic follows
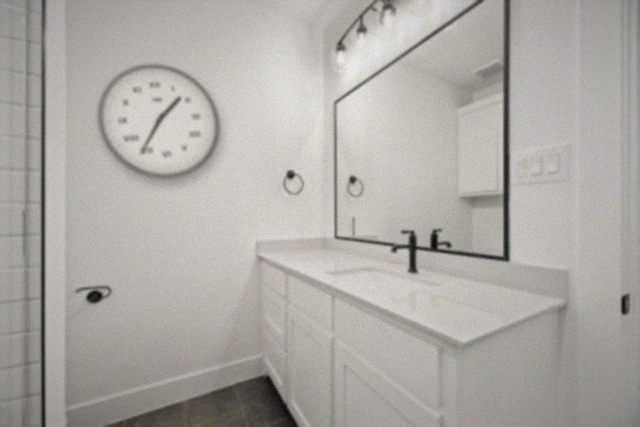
1:36
